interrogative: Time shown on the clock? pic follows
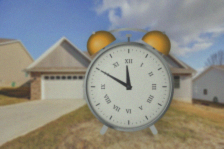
11:50
